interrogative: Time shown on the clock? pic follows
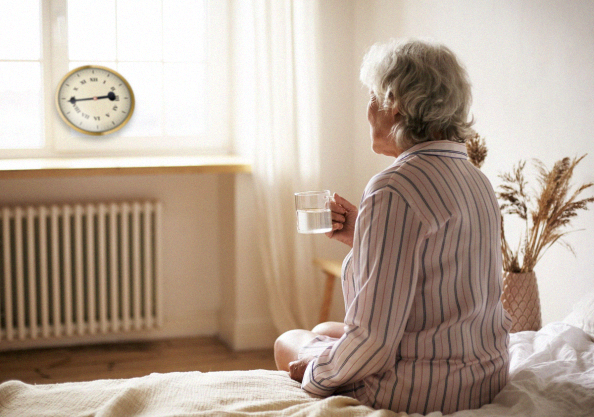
2:44
